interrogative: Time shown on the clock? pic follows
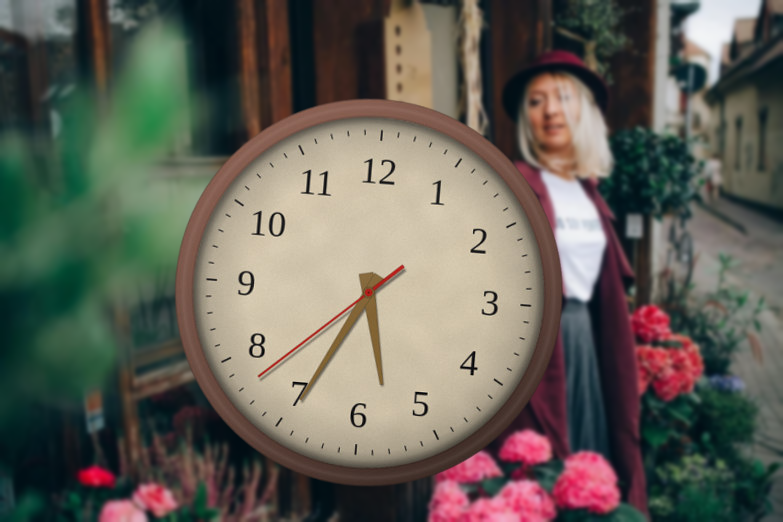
5:34:38
